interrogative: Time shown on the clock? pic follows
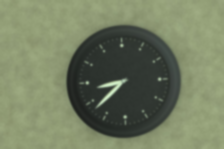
8:38
